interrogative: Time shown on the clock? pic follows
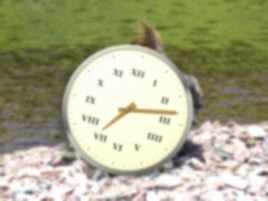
7:13
